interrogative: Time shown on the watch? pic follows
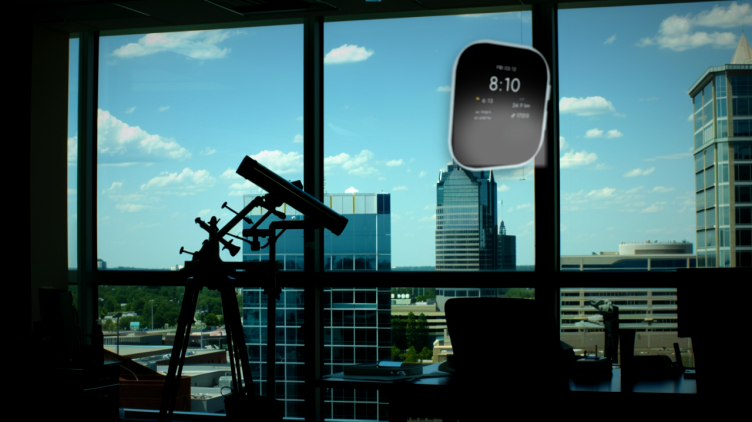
8:10
